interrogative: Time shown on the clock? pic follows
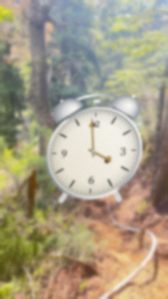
3:59
